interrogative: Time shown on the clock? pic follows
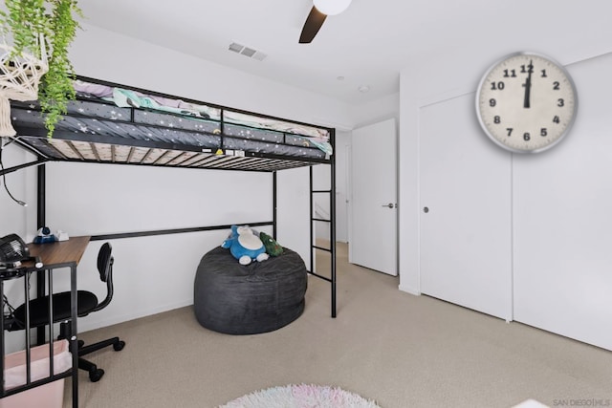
12:01
